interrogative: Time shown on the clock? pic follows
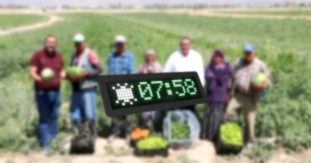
7:58
